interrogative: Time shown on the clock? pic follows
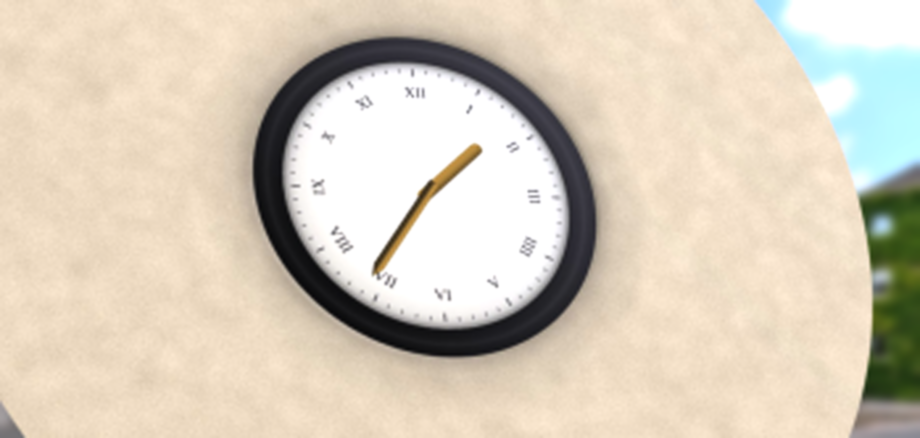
1:36
